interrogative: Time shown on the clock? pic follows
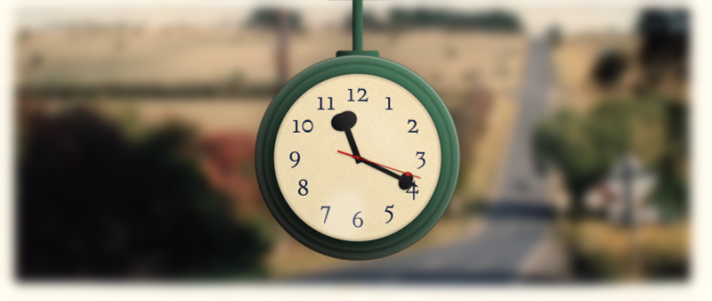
11:19:18
